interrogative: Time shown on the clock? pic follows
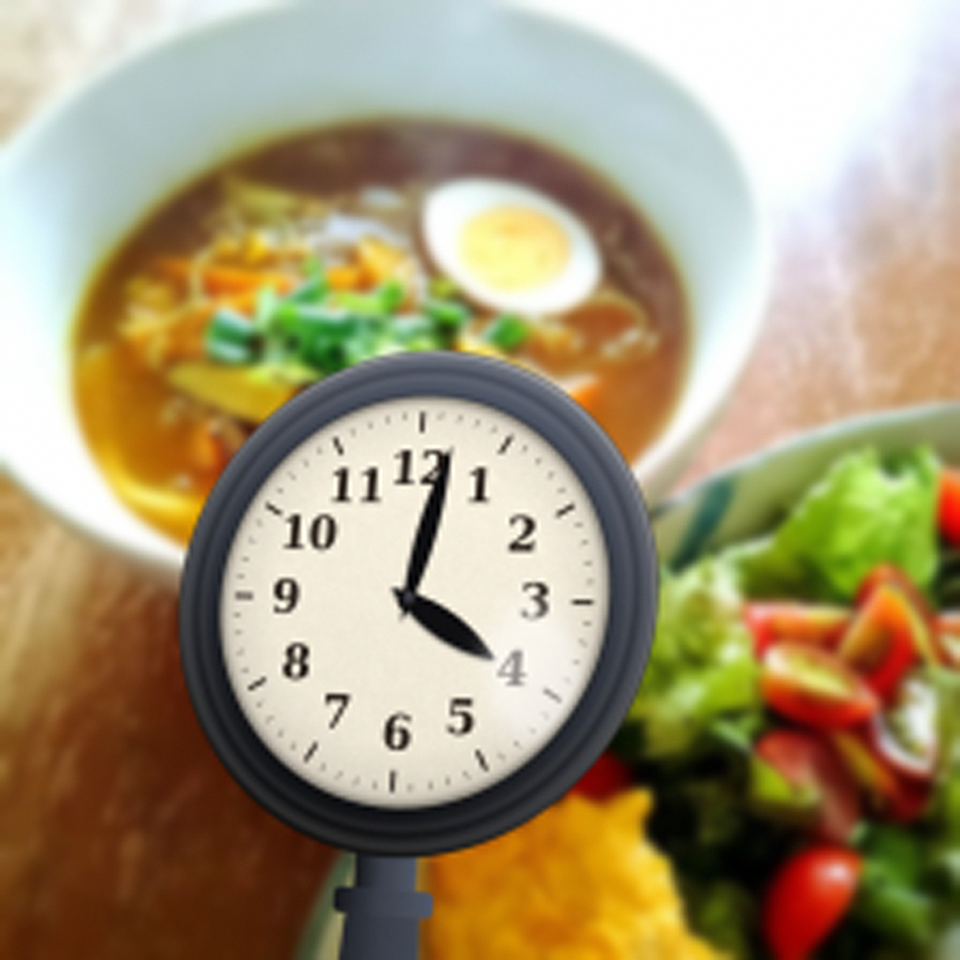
4:02
